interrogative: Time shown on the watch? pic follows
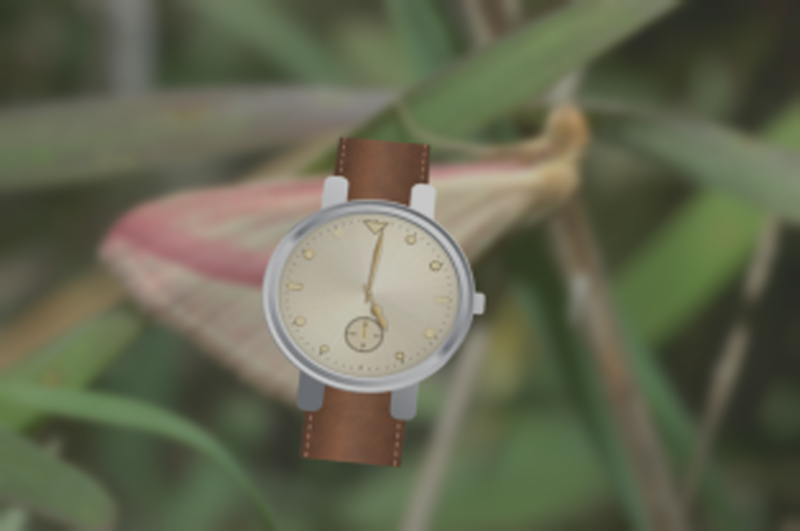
5:01
